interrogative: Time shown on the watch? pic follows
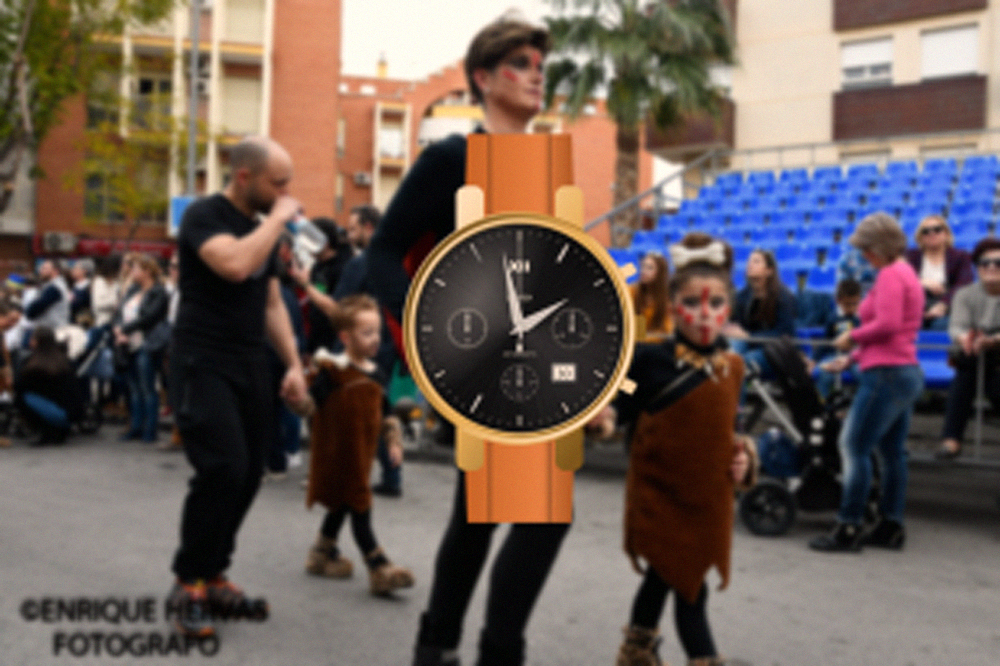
1:58
